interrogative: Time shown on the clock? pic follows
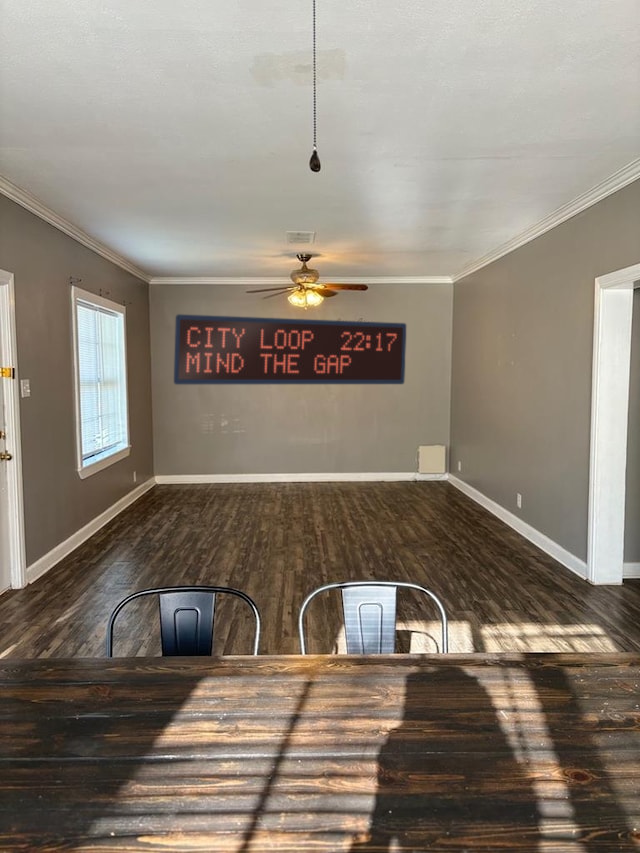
22:17
